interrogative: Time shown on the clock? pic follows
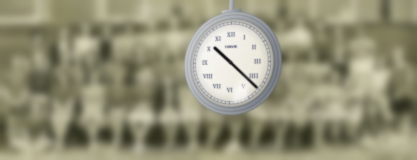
10:22
